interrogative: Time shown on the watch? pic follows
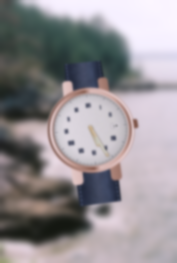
5:26
